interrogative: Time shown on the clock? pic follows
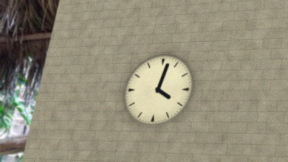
4:02
